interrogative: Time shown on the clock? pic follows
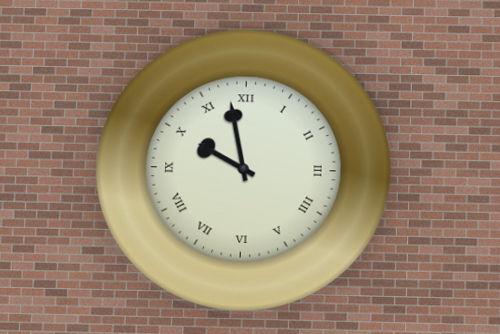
9:58
